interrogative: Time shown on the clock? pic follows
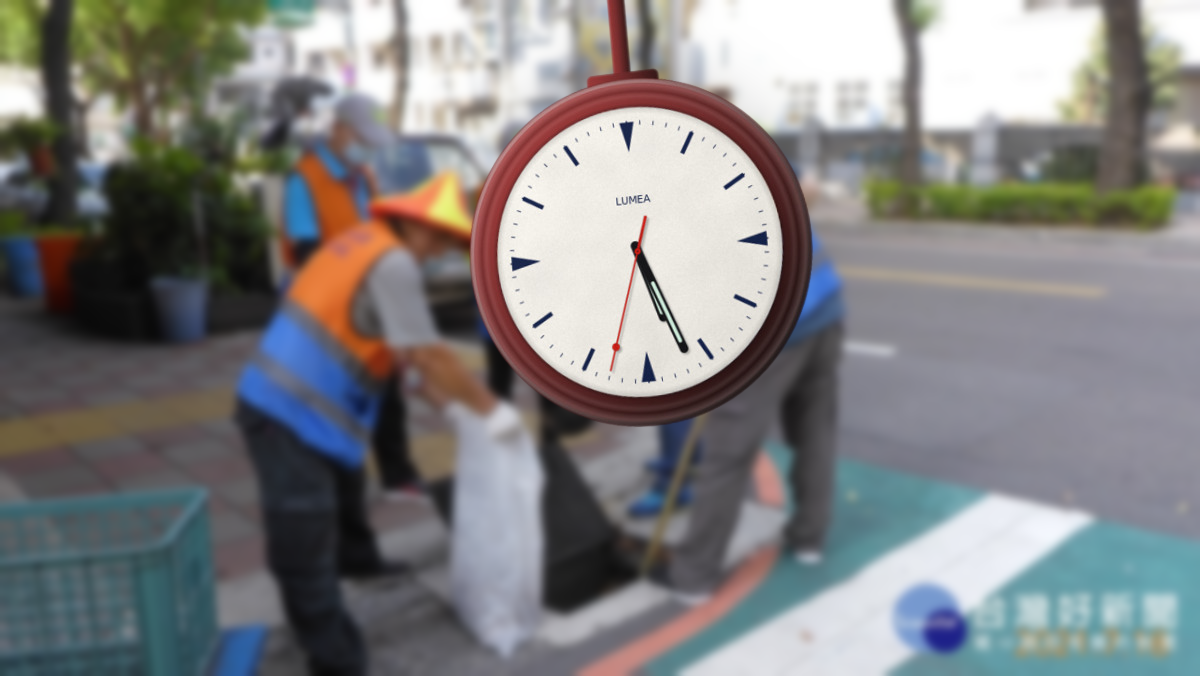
5:26:33
